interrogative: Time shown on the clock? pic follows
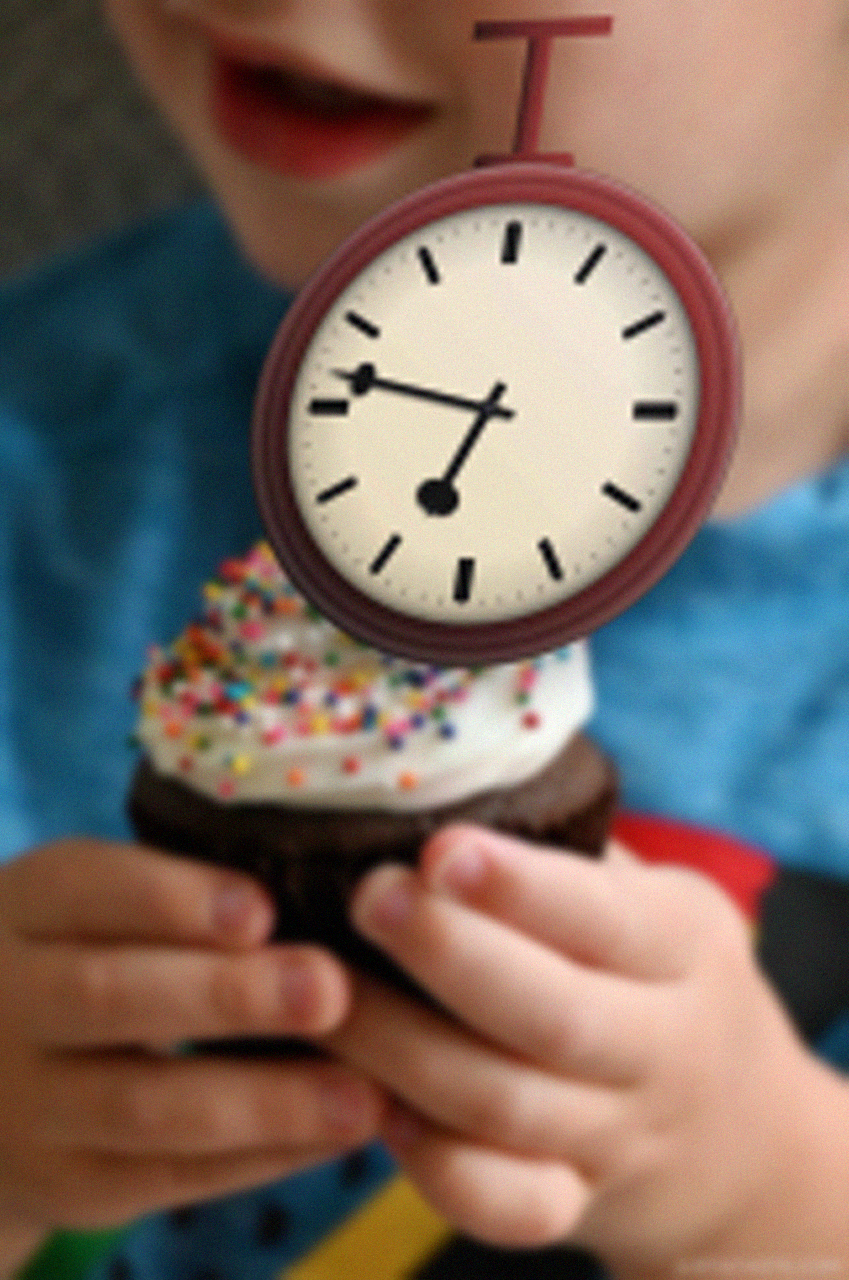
6:47
